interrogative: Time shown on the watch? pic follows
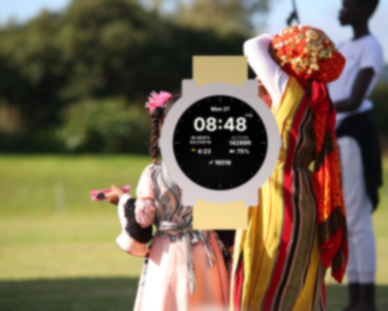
8:48
